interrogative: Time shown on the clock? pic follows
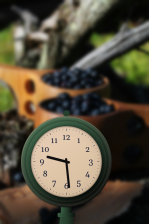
9:29
